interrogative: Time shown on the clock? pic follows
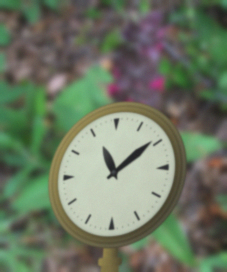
11:09
